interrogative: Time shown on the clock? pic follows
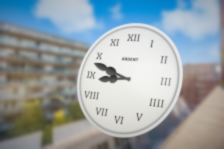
8:48
